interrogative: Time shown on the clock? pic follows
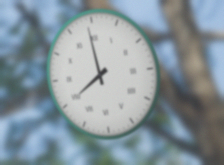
7:59
